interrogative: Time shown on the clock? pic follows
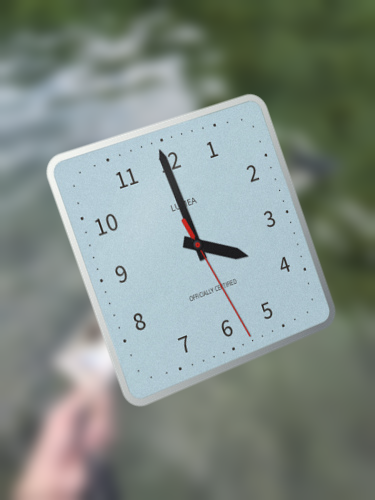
3:59:28
